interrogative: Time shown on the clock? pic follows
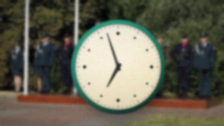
6:57
